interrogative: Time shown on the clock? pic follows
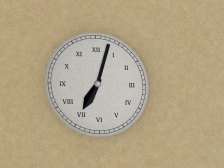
7:03
